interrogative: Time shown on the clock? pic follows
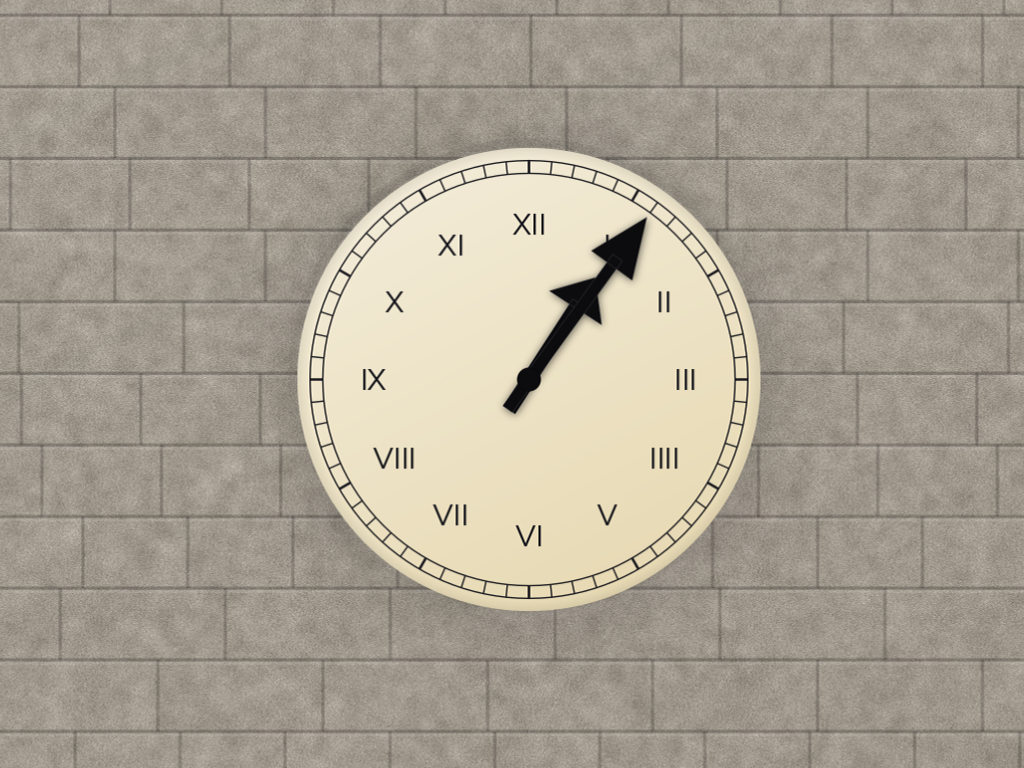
1:06
